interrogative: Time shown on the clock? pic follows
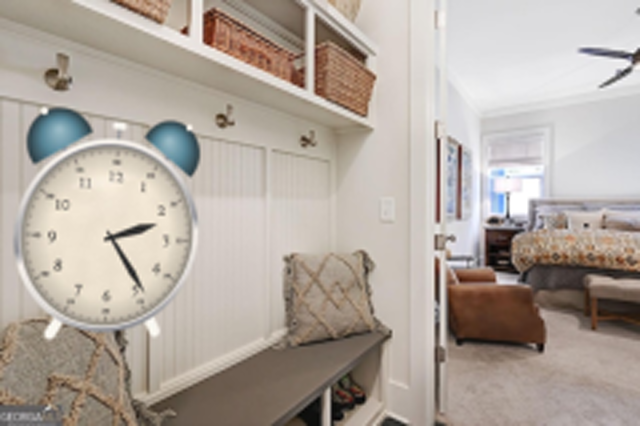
2:24
